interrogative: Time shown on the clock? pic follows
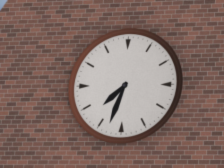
7:33
